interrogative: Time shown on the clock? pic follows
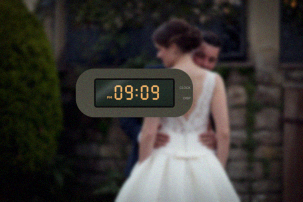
9:09
